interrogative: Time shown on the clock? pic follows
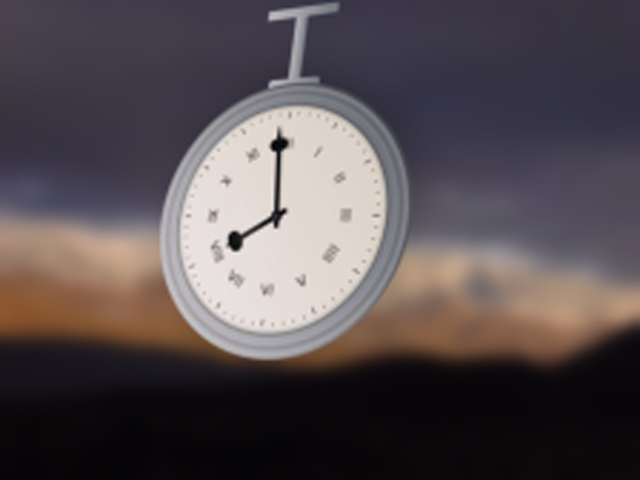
7:59
